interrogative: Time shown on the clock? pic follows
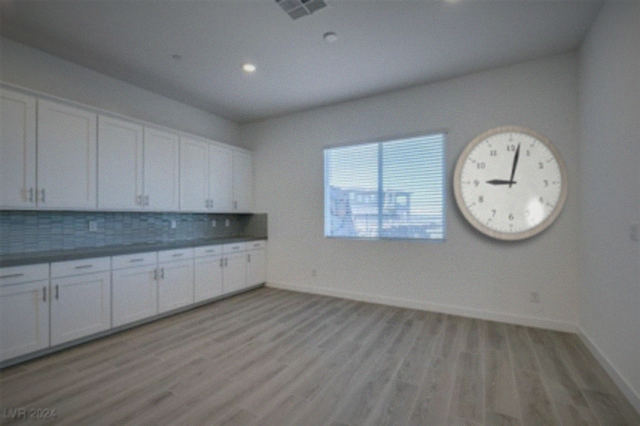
9:02
